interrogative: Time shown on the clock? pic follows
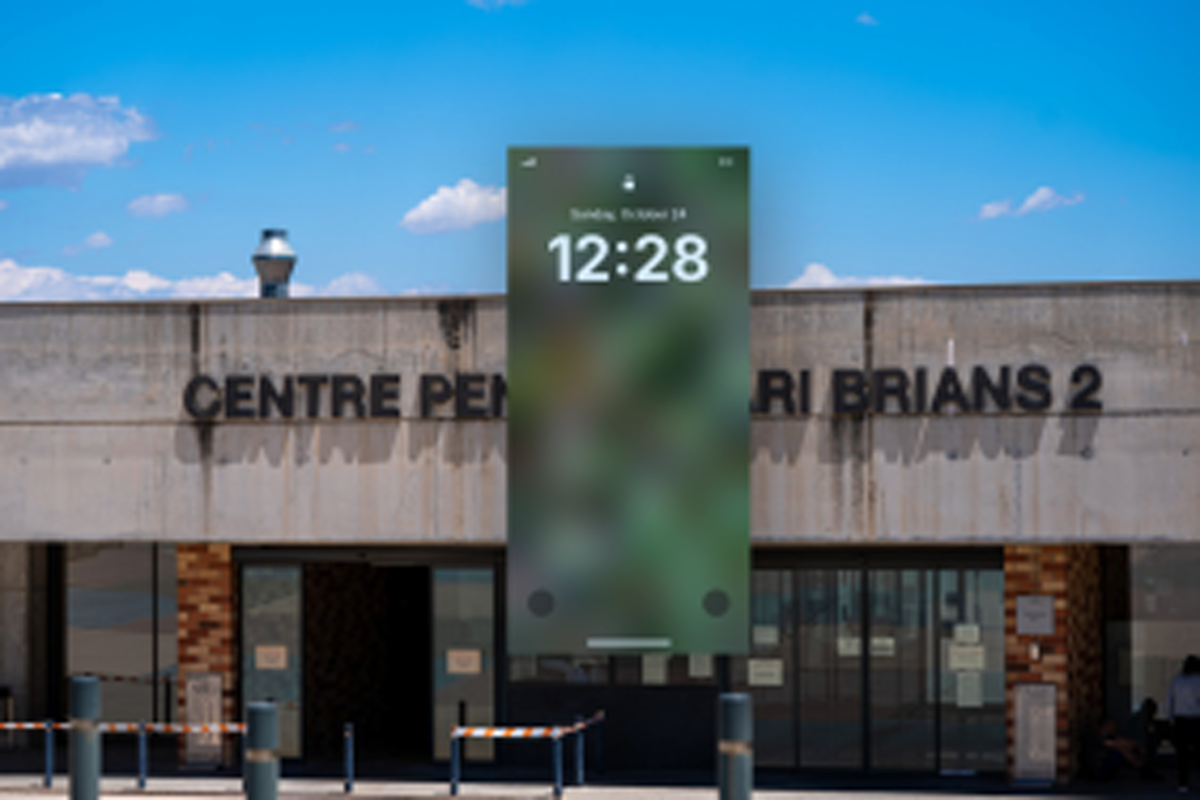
12:28
